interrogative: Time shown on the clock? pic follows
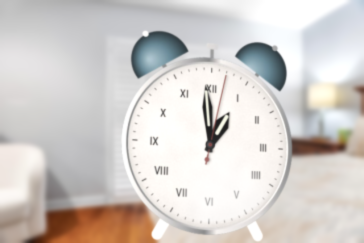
12:59:02
